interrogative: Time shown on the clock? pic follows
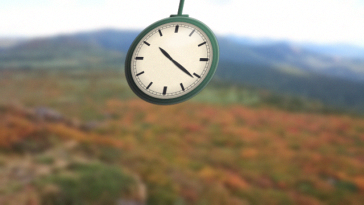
10:21
